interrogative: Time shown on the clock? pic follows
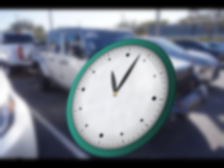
11:03
